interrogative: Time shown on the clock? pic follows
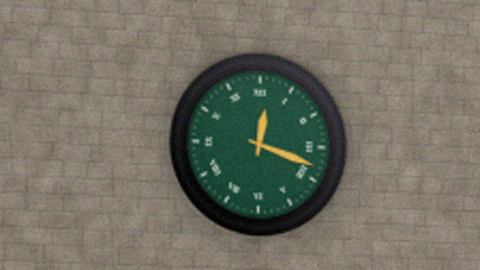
12:18
